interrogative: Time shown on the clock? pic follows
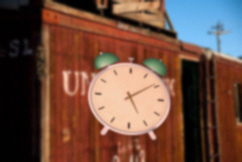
5:09
